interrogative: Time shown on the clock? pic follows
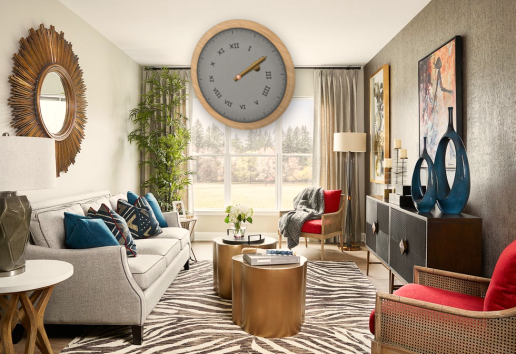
2:10
